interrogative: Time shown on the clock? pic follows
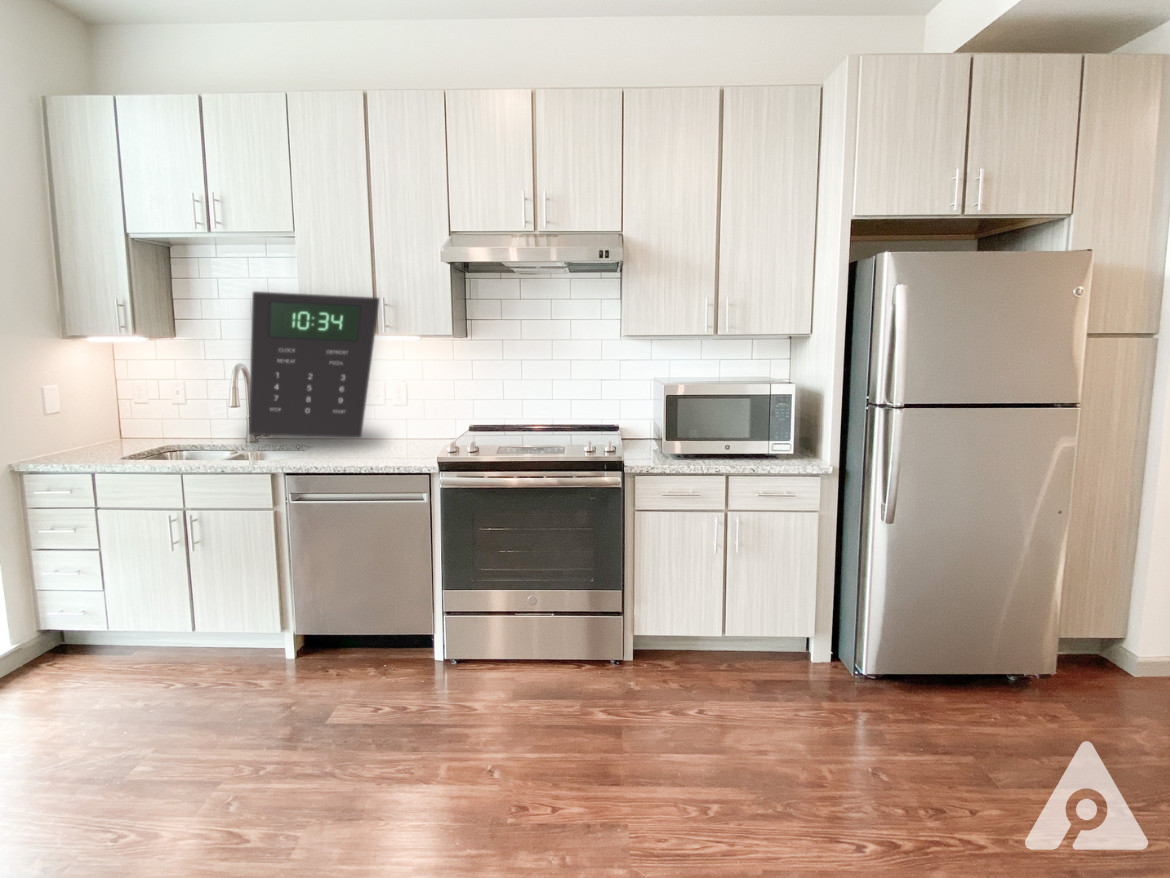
10:34
